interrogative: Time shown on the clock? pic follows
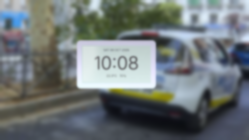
10:08
